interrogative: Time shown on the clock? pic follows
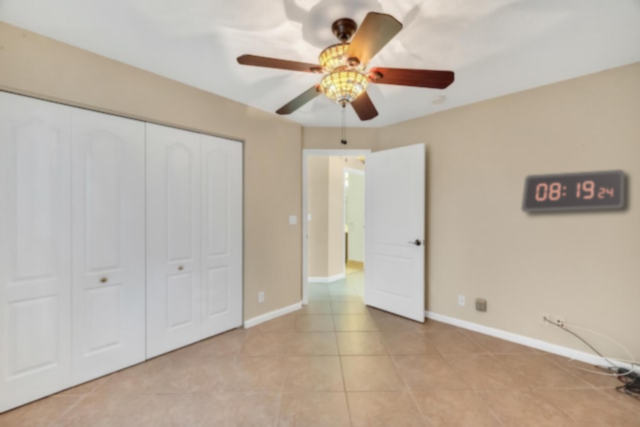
8:19
